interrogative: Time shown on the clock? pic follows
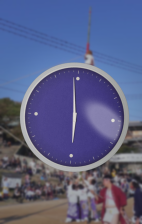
5:59
